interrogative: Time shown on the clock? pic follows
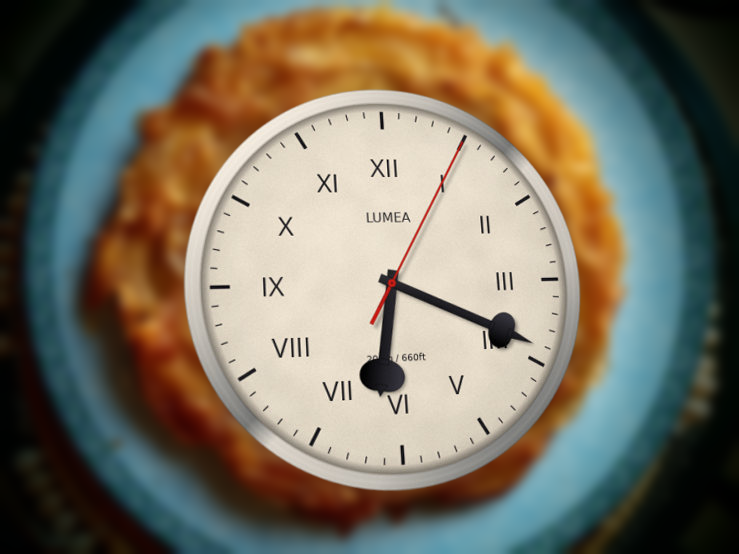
6:19:05
